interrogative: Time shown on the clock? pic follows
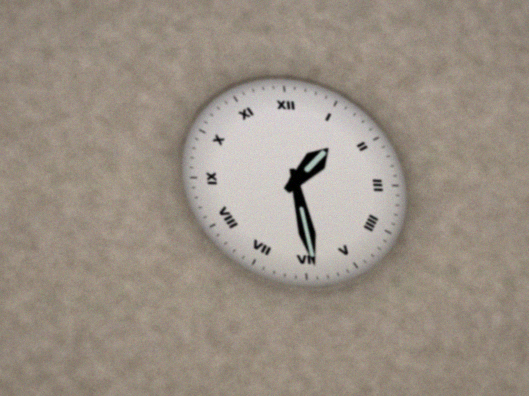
1:29
